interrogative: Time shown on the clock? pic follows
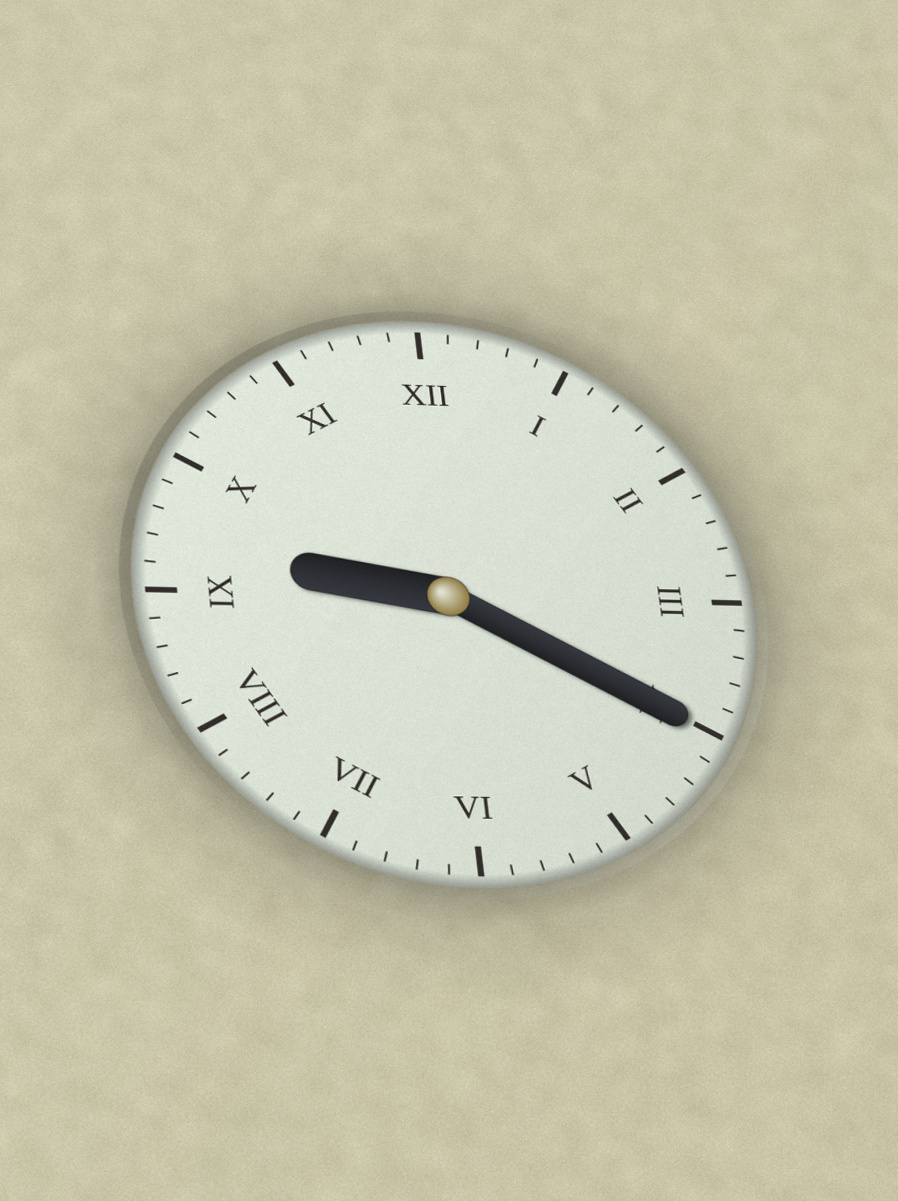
9:20
